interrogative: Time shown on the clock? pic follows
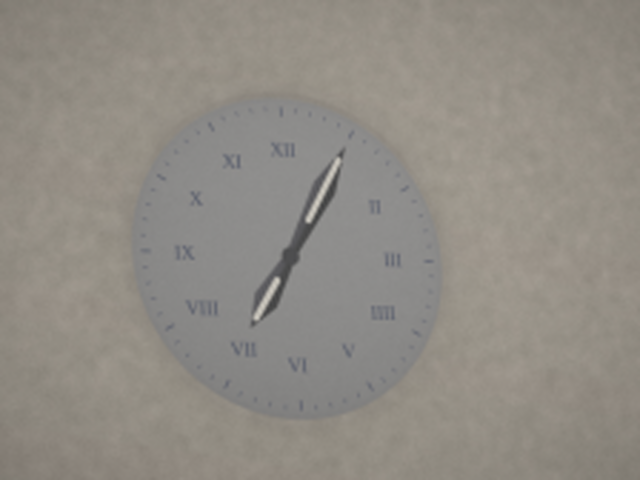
7:05
